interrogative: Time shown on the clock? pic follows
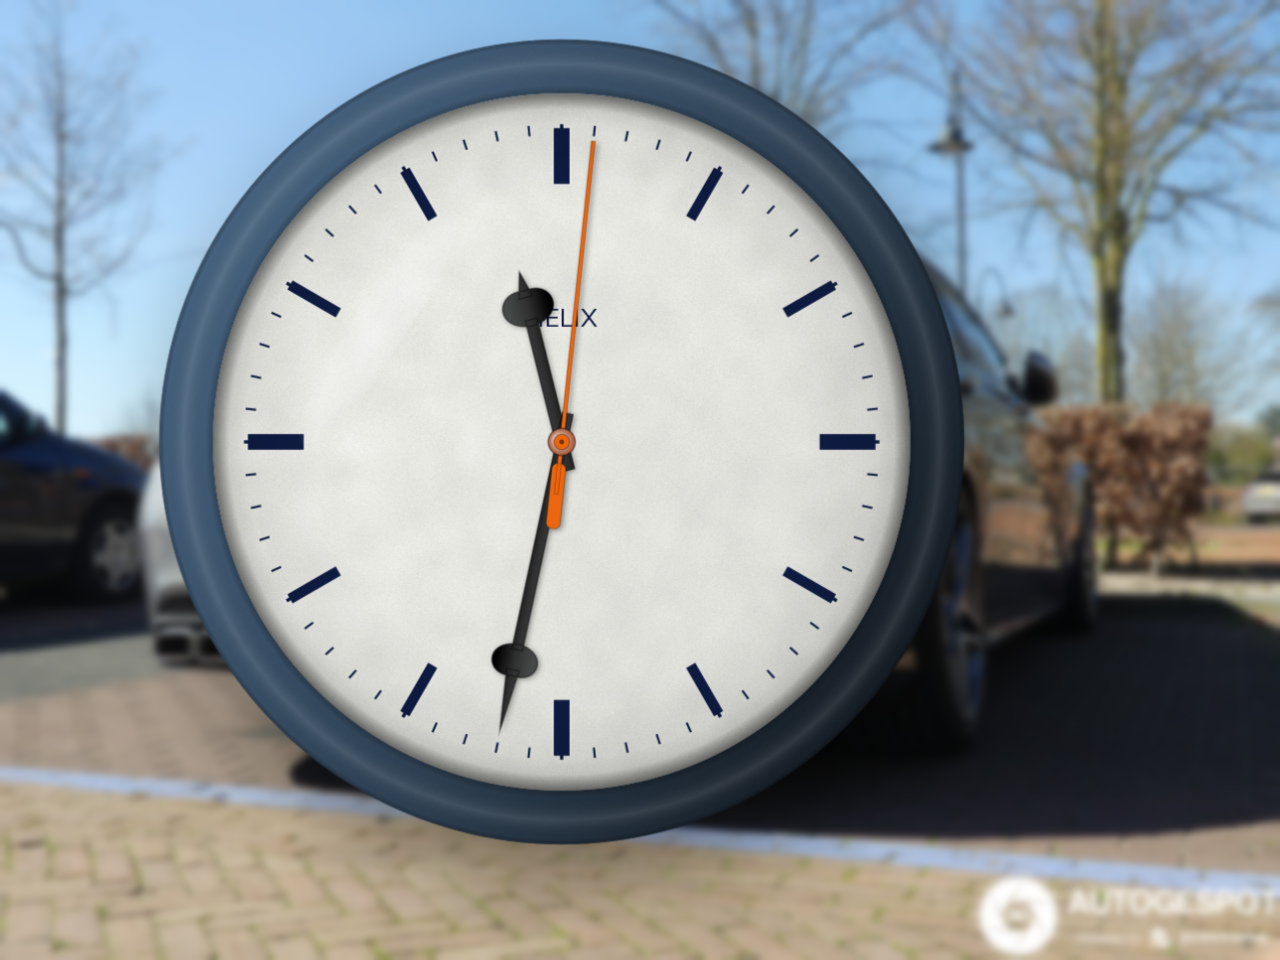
11:32:01
